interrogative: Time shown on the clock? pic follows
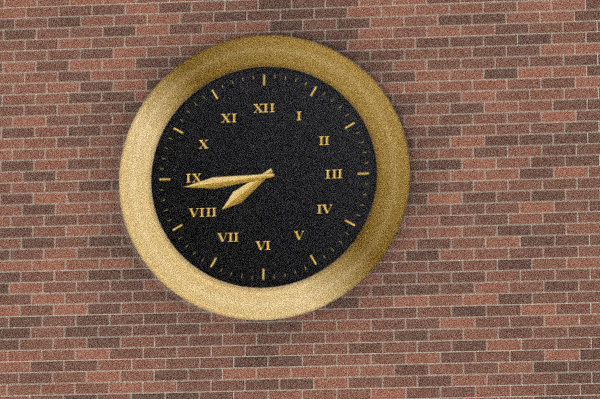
7:44
